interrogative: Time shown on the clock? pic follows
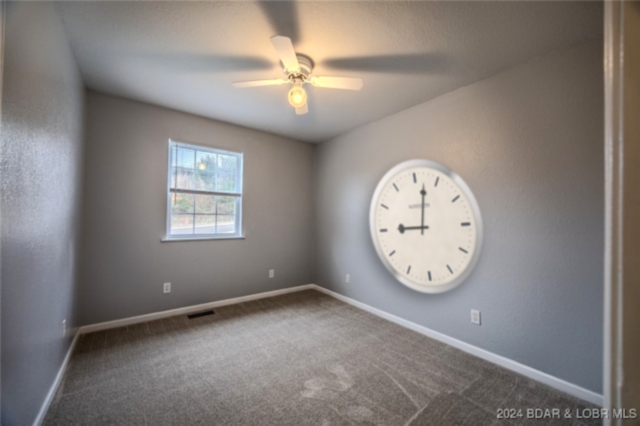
9:02
